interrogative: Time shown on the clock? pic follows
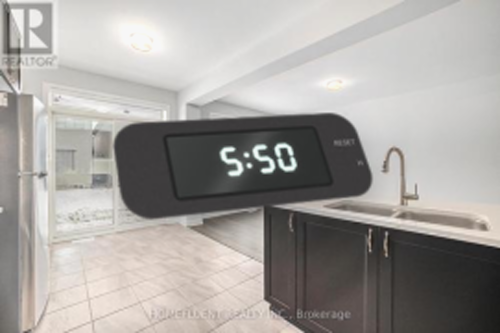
5:50
